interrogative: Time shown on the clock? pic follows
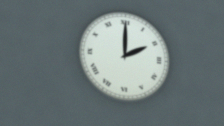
2:00
